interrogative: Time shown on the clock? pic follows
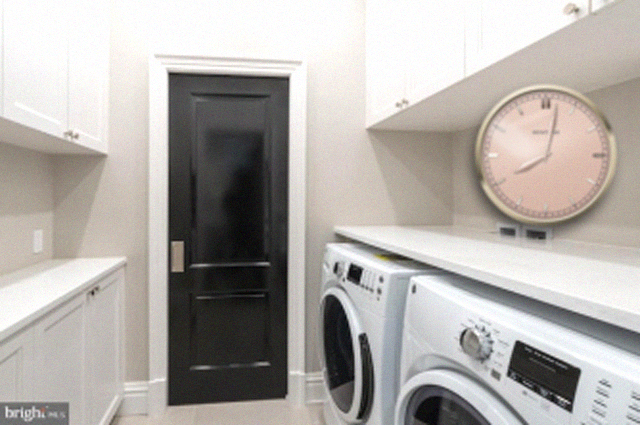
8:02
